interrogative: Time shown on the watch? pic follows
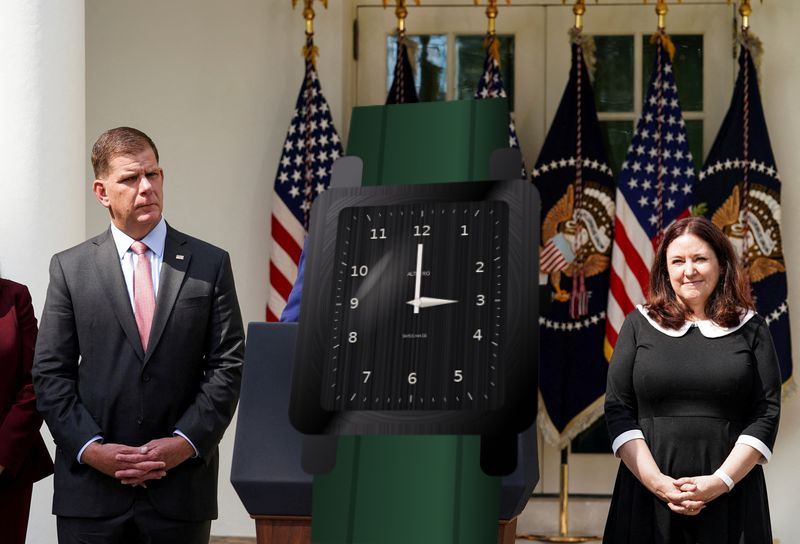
3:00
